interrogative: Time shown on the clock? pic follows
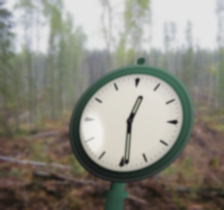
12:29
